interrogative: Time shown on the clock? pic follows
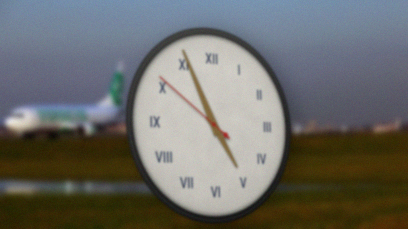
4:55:51
